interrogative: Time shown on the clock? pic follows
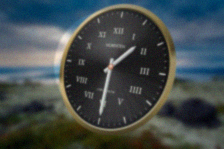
1:30
